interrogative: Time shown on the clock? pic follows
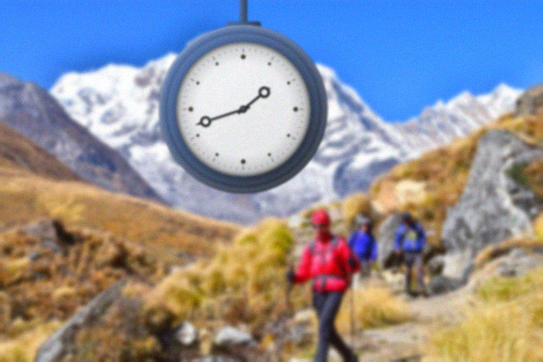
1:42
